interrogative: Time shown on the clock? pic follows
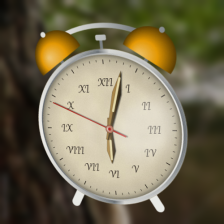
6:02:49
